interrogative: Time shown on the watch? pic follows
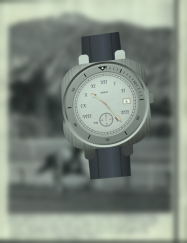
10:24
